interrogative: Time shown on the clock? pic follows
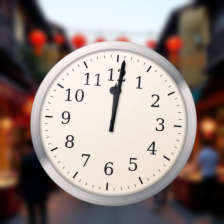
12:01
